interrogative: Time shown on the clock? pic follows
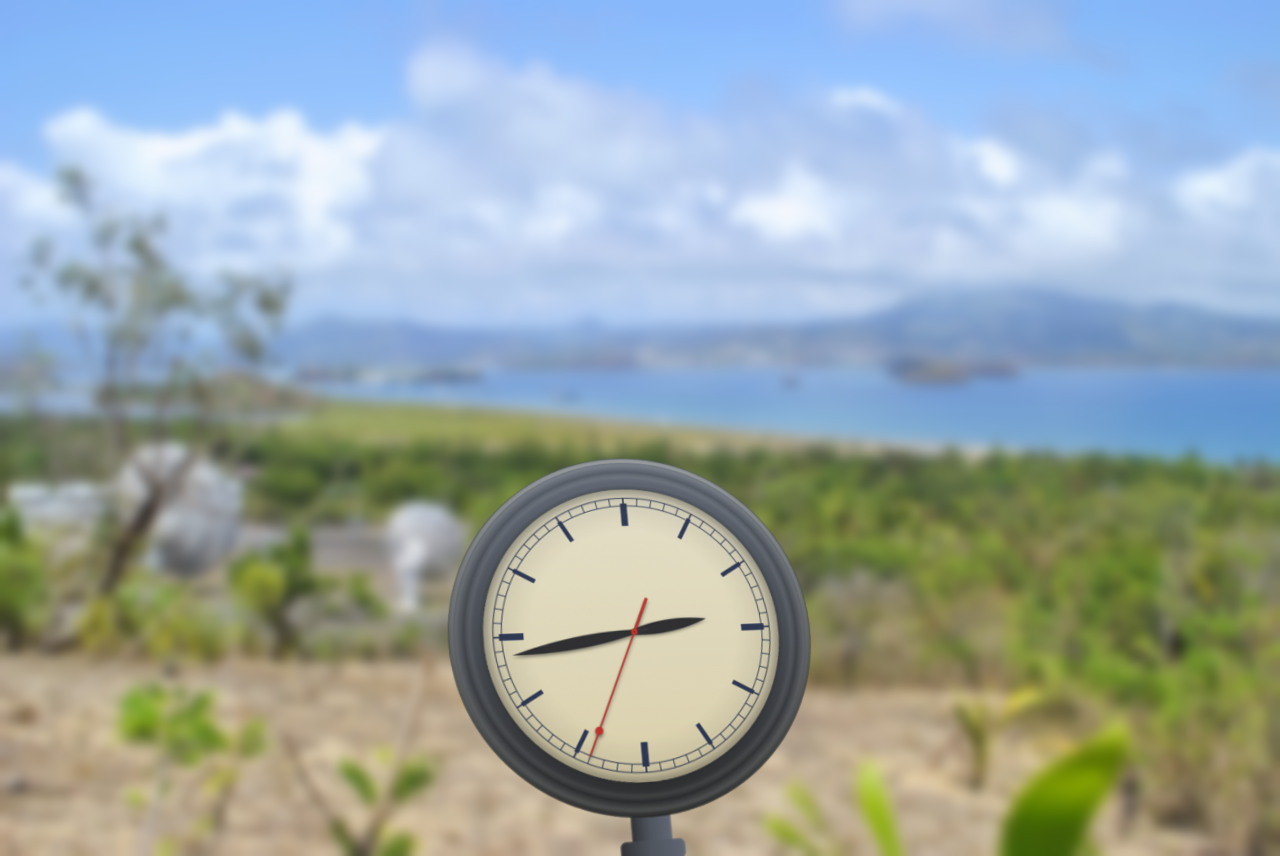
2:43:34
